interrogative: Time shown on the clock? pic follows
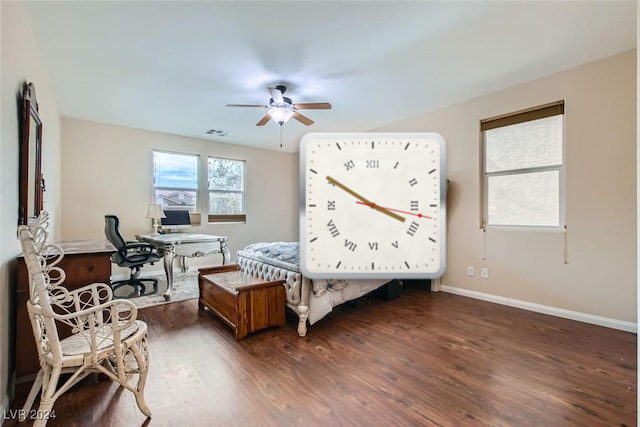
3:50:17
